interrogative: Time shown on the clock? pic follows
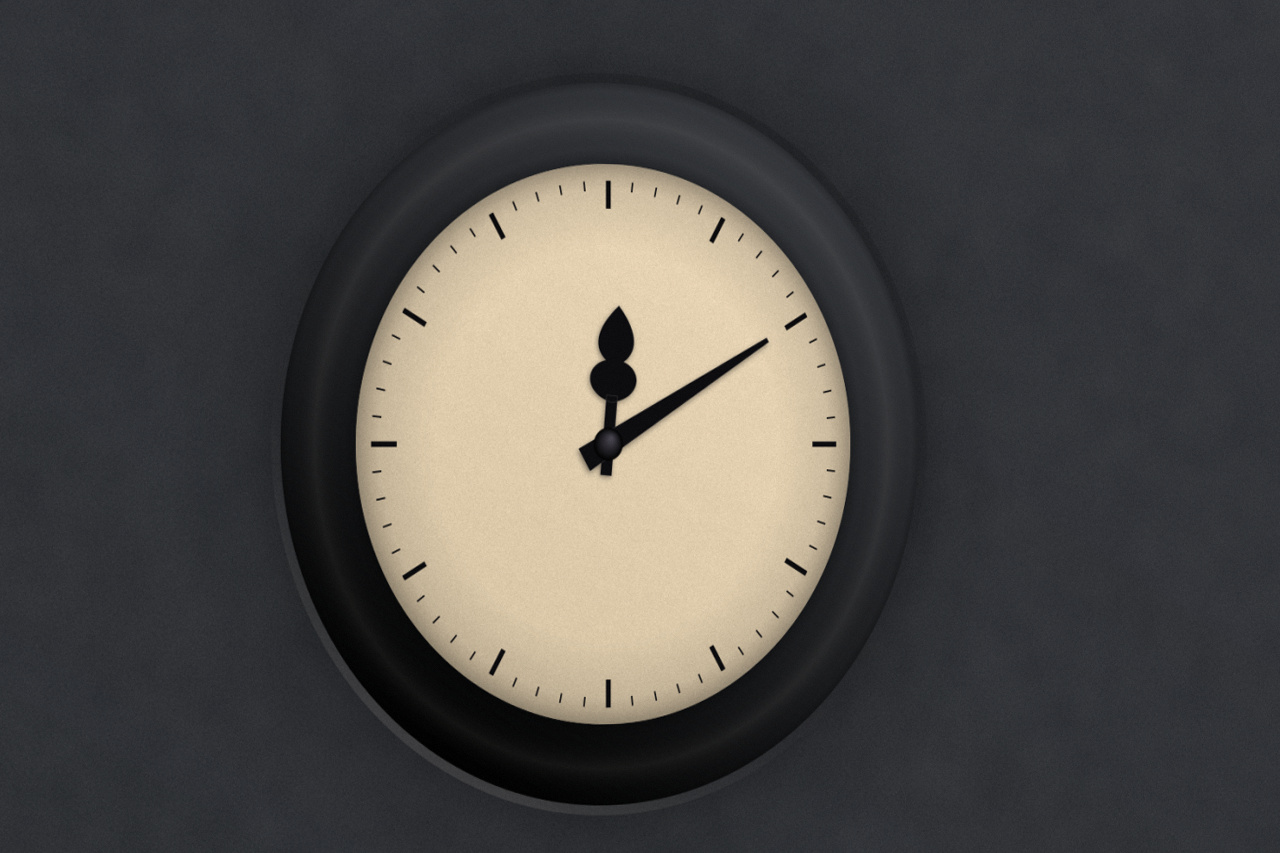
12:10
